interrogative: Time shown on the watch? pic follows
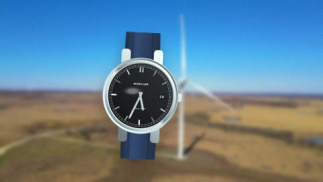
5:34
